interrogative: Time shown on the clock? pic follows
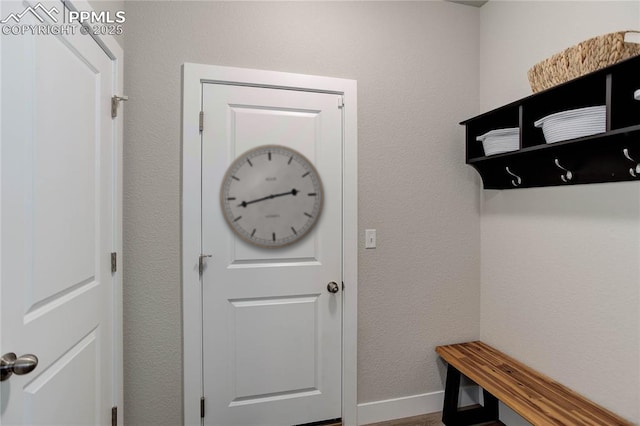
2:43
